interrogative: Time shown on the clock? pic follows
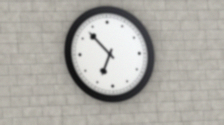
6:53
